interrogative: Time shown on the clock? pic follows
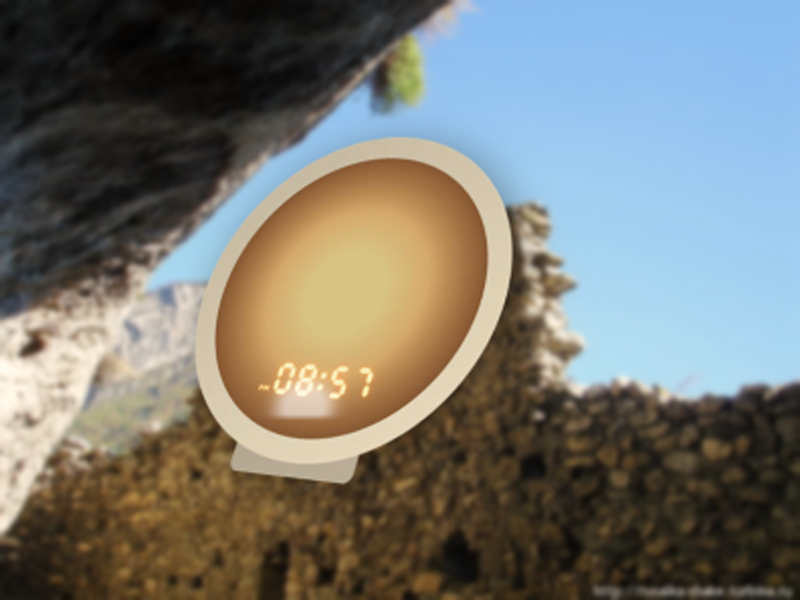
8:57
